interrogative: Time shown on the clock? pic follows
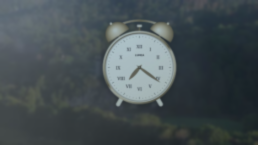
7:21
